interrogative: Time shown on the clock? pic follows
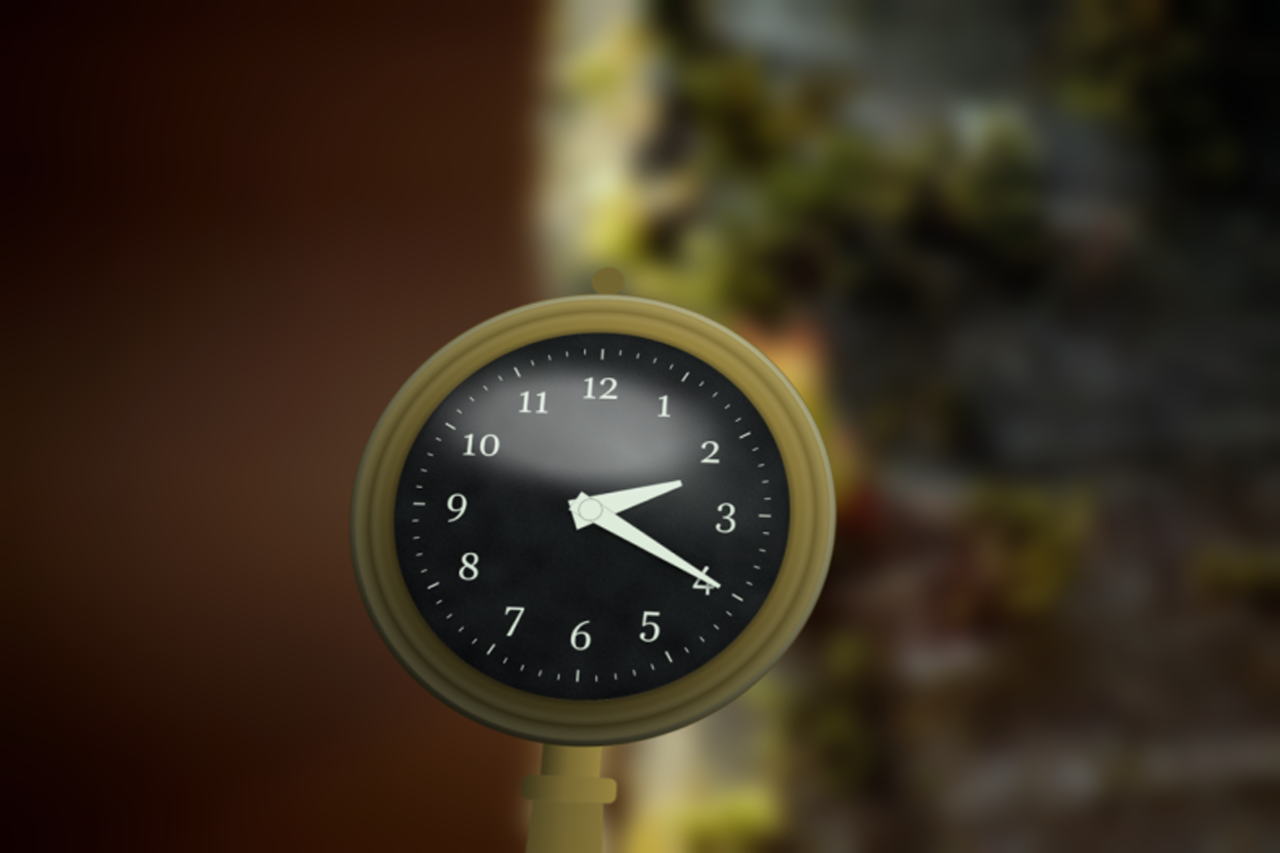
2:20
